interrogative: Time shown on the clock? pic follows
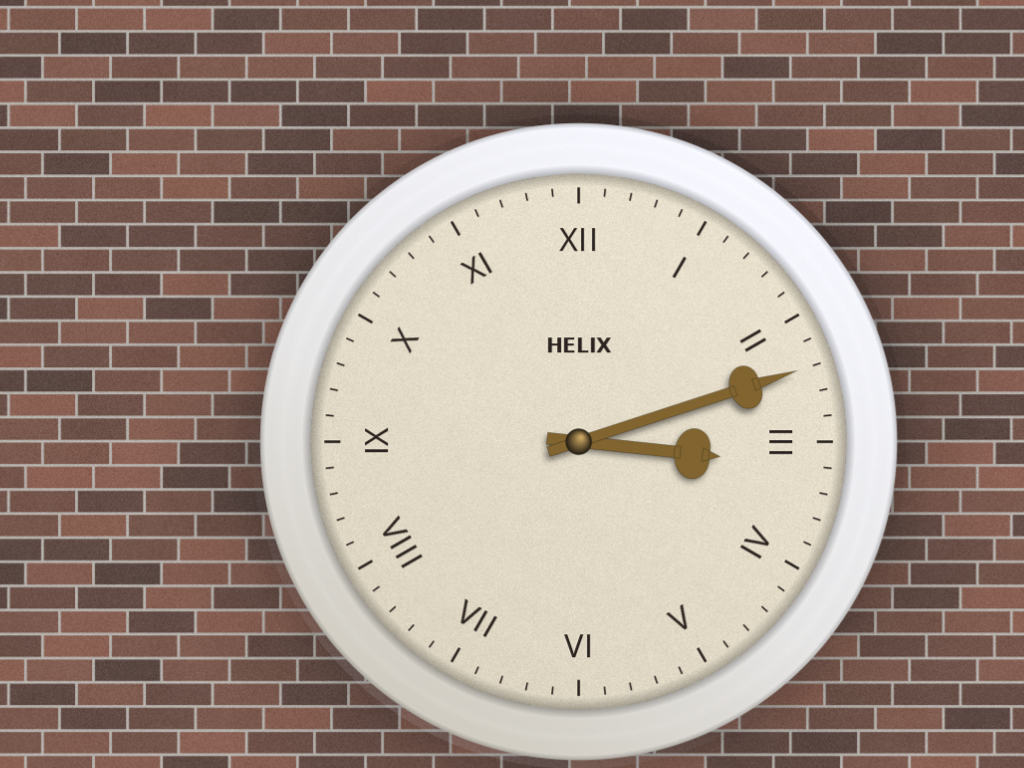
3:12
